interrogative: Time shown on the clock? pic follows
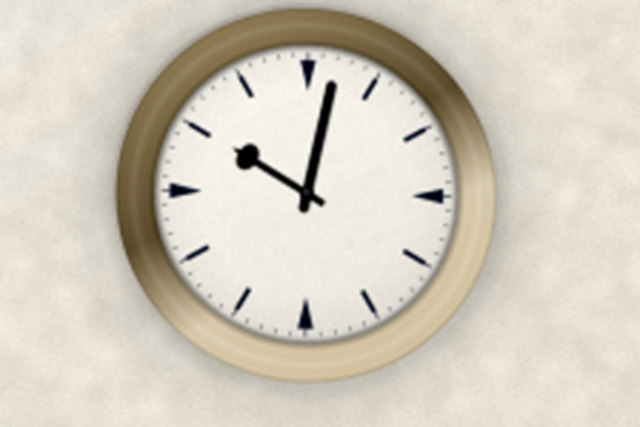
10:02
